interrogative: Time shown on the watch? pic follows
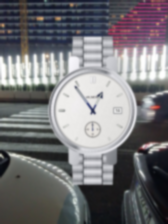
12:54
